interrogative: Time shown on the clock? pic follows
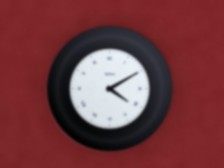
4:10
